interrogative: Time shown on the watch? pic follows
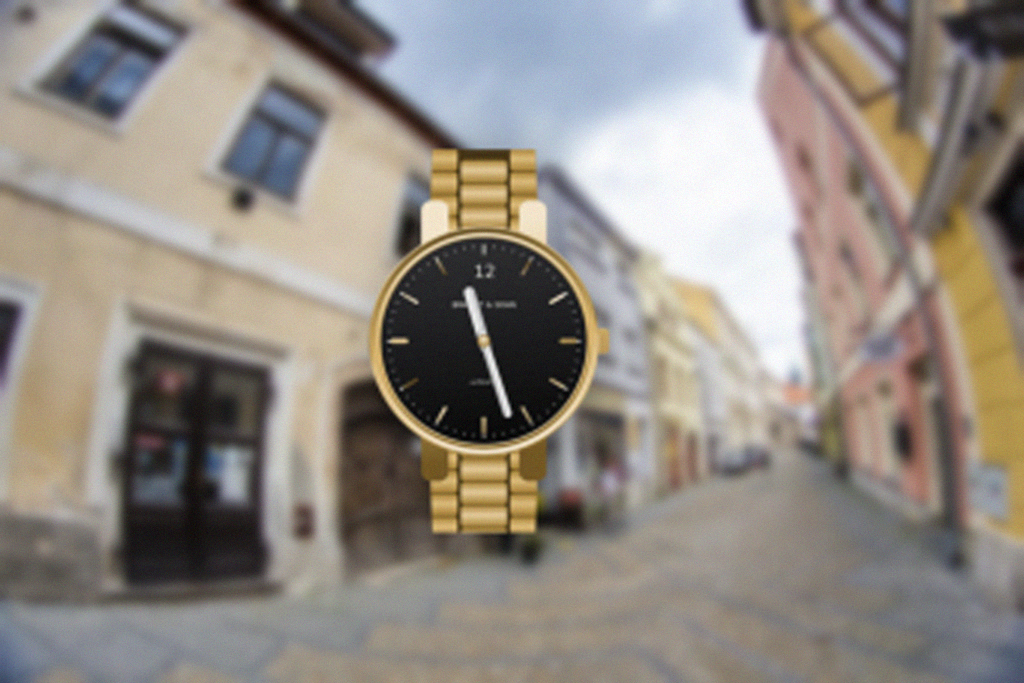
11:27
